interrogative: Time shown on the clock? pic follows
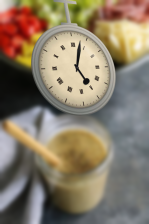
5:03
